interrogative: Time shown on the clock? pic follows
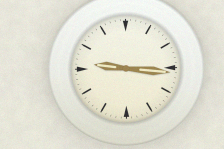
9:16
